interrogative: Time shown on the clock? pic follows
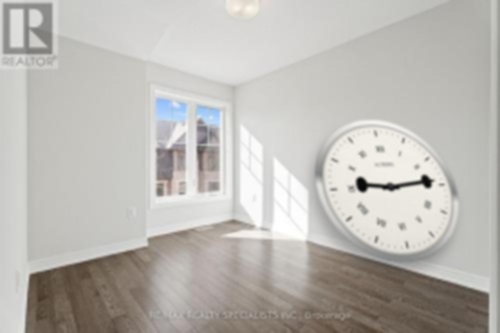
9:14
